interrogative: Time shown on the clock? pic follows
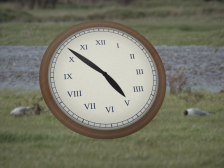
4:52
